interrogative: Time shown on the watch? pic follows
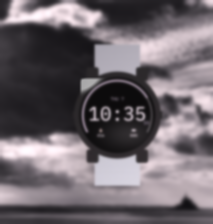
10:35
